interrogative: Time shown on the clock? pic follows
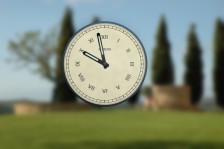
9:58
